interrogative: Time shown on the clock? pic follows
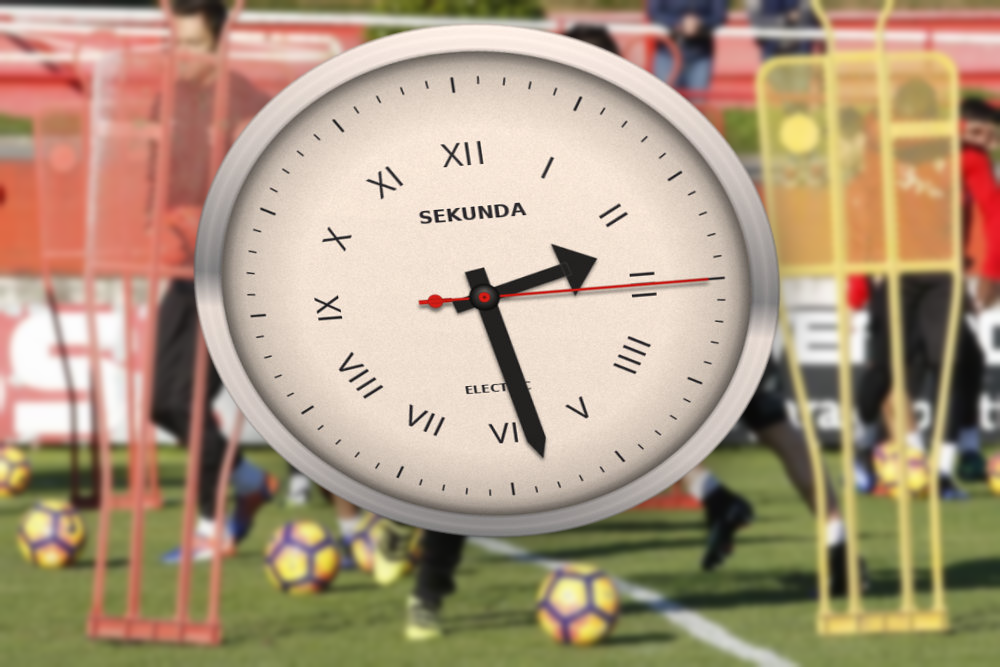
2:28:15
